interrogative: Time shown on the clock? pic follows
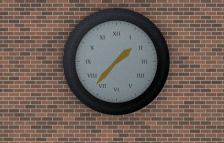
1:37
